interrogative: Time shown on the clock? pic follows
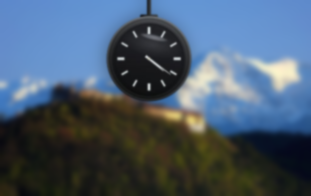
4:21
